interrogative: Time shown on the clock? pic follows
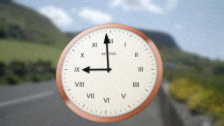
8:59
